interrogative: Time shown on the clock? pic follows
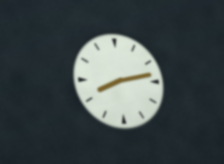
8:13
